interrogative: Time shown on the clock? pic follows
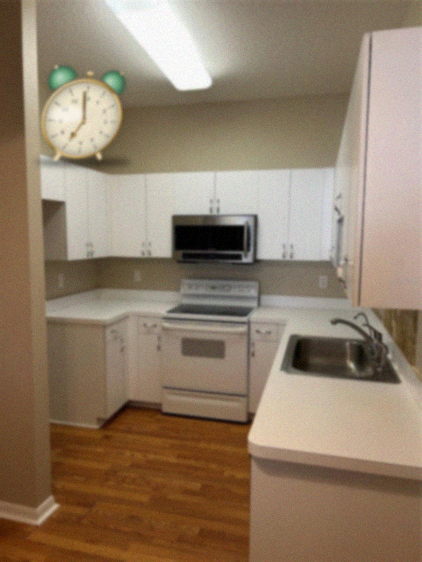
6:59
